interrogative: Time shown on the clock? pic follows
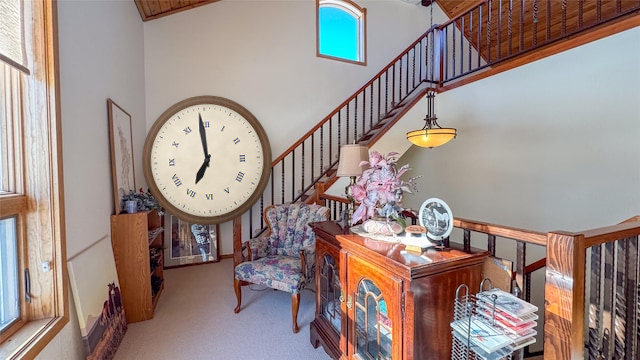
6:59
